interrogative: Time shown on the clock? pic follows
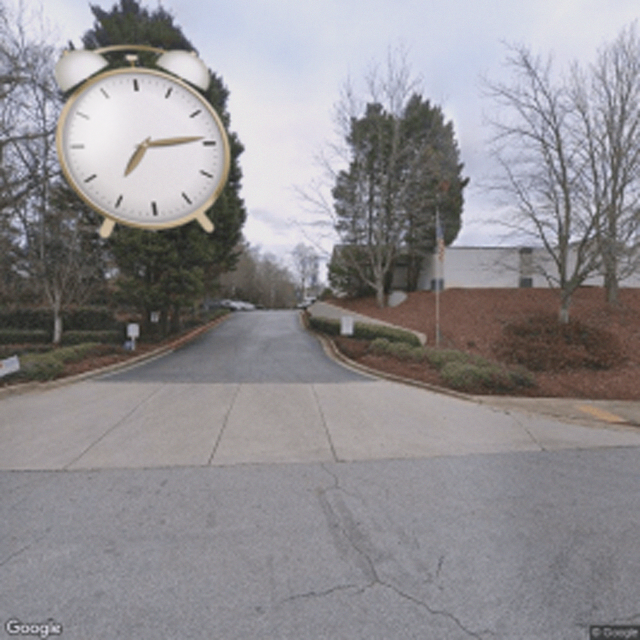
7:14
